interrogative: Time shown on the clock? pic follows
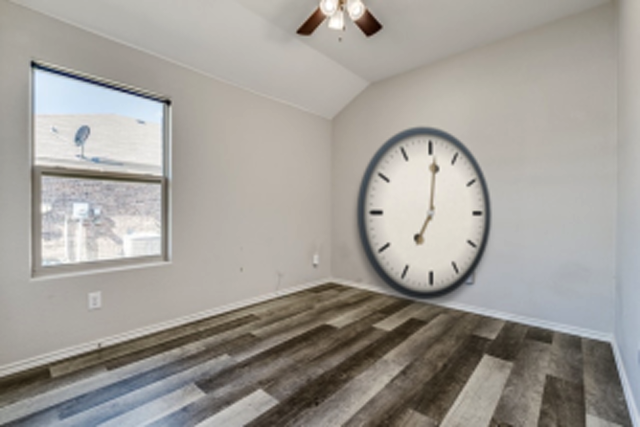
7:01
